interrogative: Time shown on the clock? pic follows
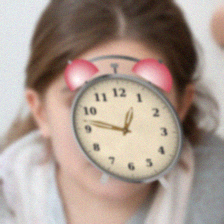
12:47
